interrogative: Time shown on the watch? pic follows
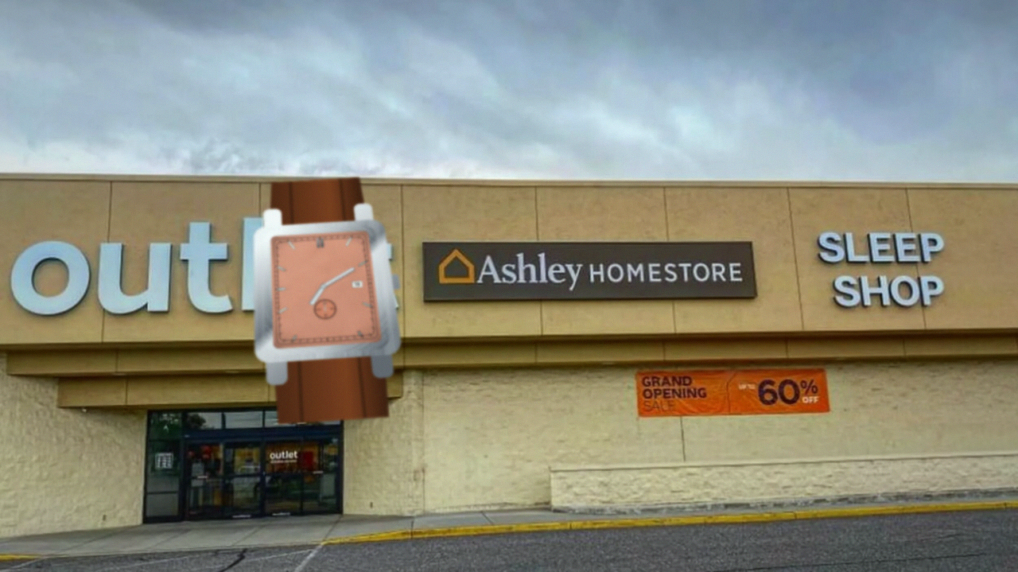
7:10
